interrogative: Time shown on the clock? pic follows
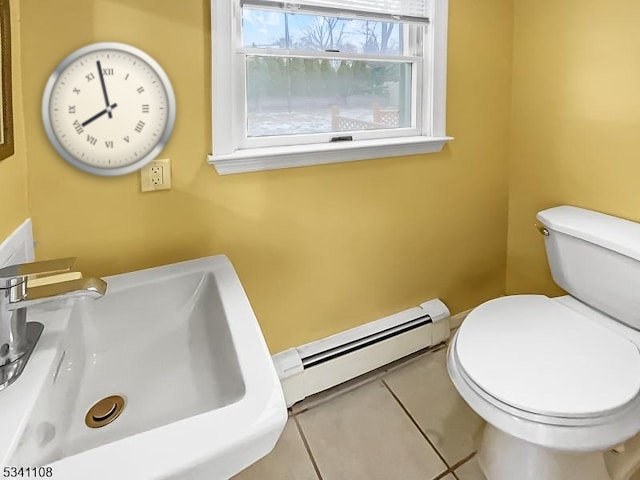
7:58
